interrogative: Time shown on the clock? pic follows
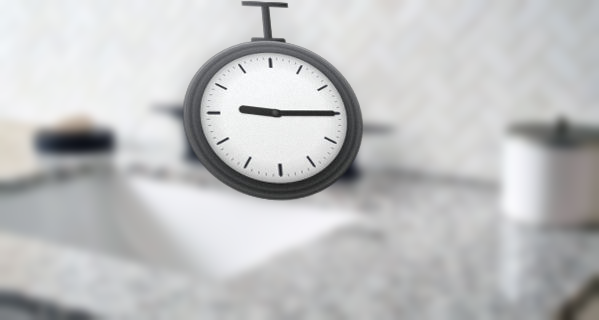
9:15
